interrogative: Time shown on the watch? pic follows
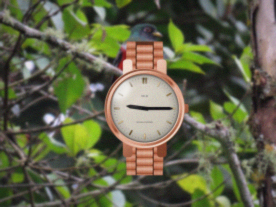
9:15
